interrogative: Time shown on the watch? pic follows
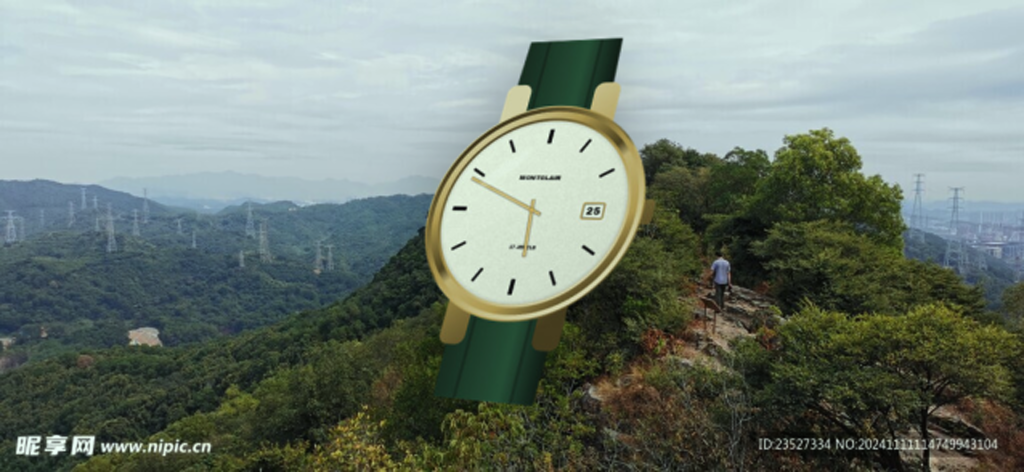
5:49
